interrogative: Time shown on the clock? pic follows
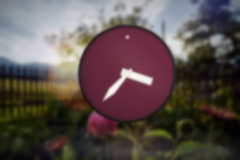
3:37
